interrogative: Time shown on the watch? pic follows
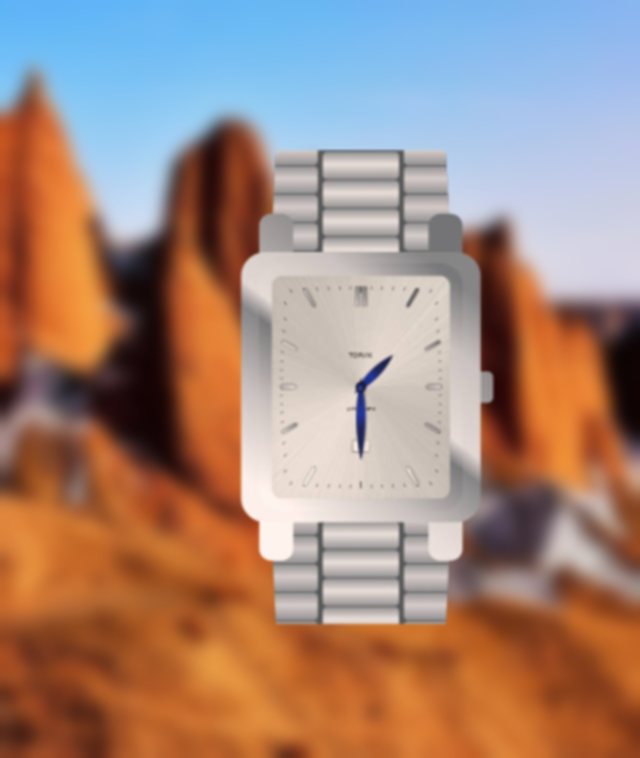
1:30
